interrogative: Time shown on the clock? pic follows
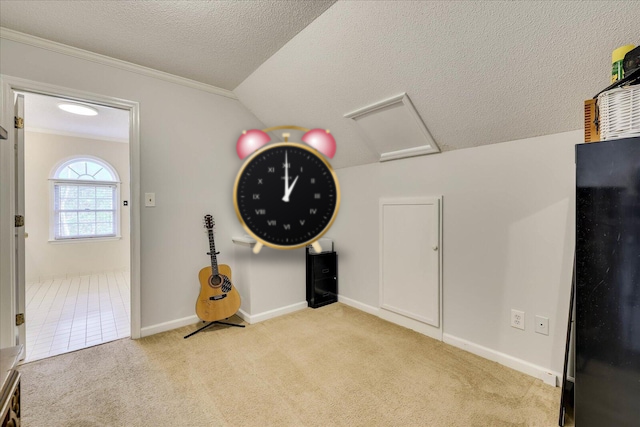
1:00
